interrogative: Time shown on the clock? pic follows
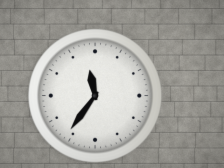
11:36
